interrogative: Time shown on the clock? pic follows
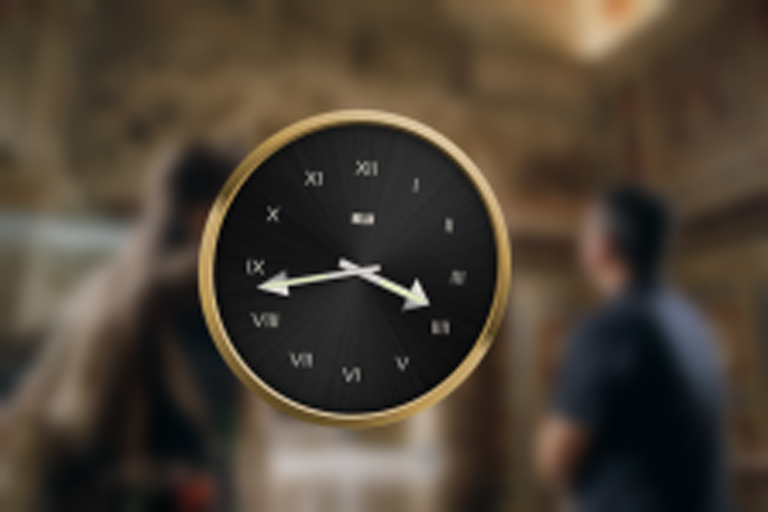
3:43
